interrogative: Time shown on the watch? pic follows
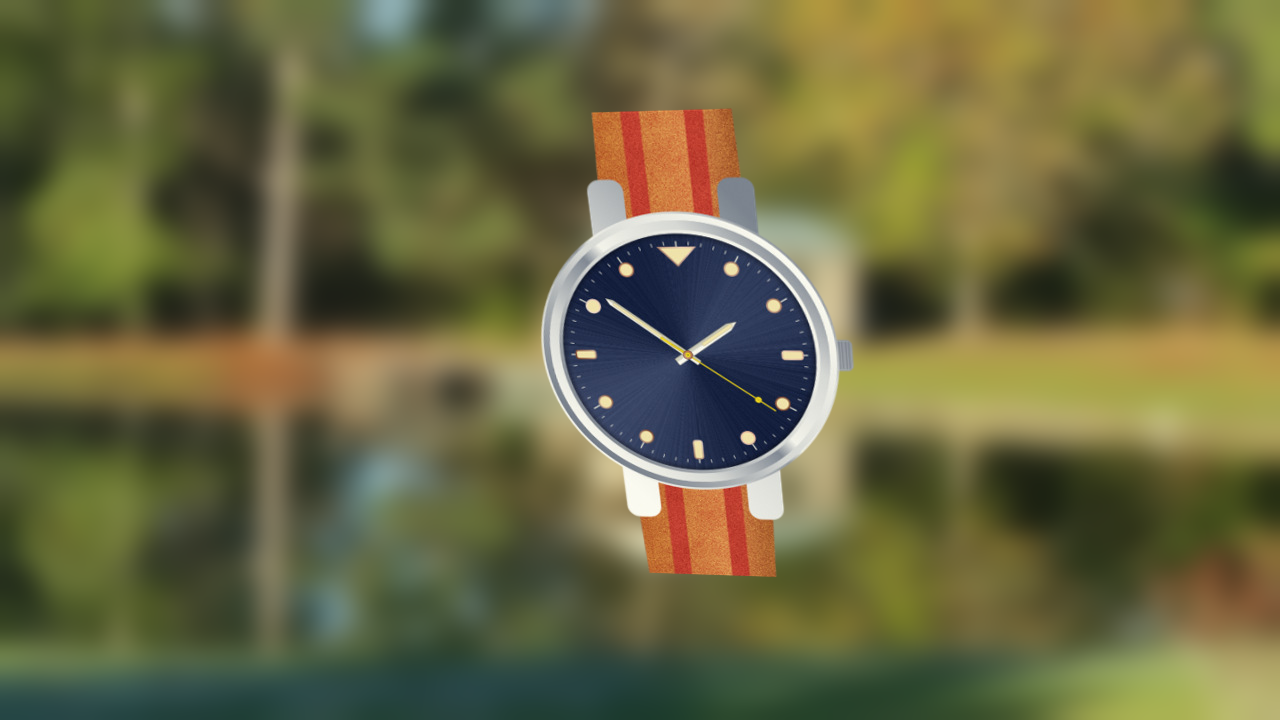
1:51:21
